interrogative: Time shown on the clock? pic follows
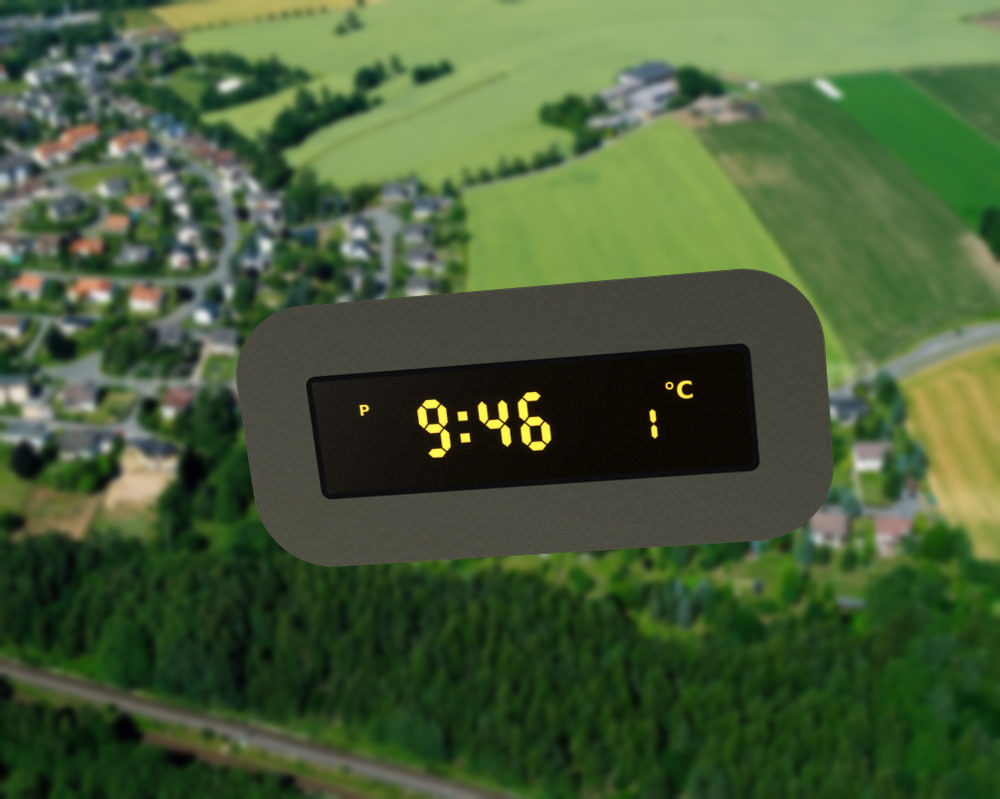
9:46
